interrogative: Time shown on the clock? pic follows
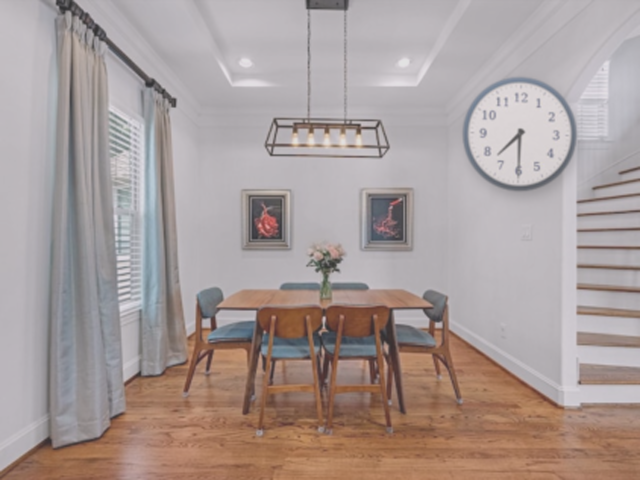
7:30
